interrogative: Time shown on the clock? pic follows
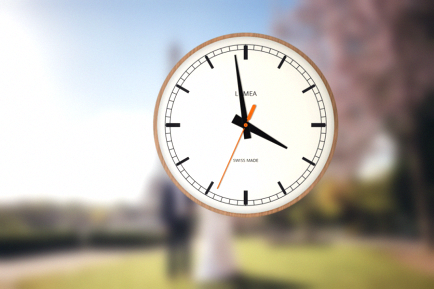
3:58:34
